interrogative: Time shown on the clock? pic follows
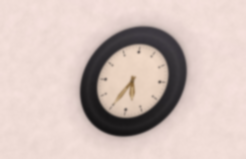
5:35
